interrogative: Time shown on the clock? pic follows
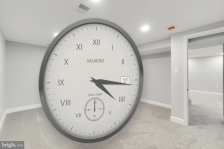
4:16
